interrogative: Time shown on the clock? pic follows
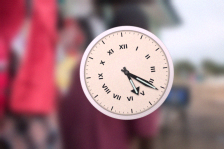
5:21
